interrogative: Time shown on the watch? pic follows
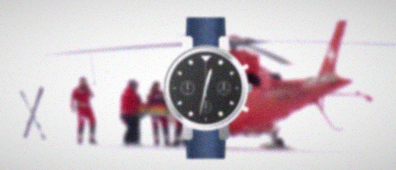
12:32
